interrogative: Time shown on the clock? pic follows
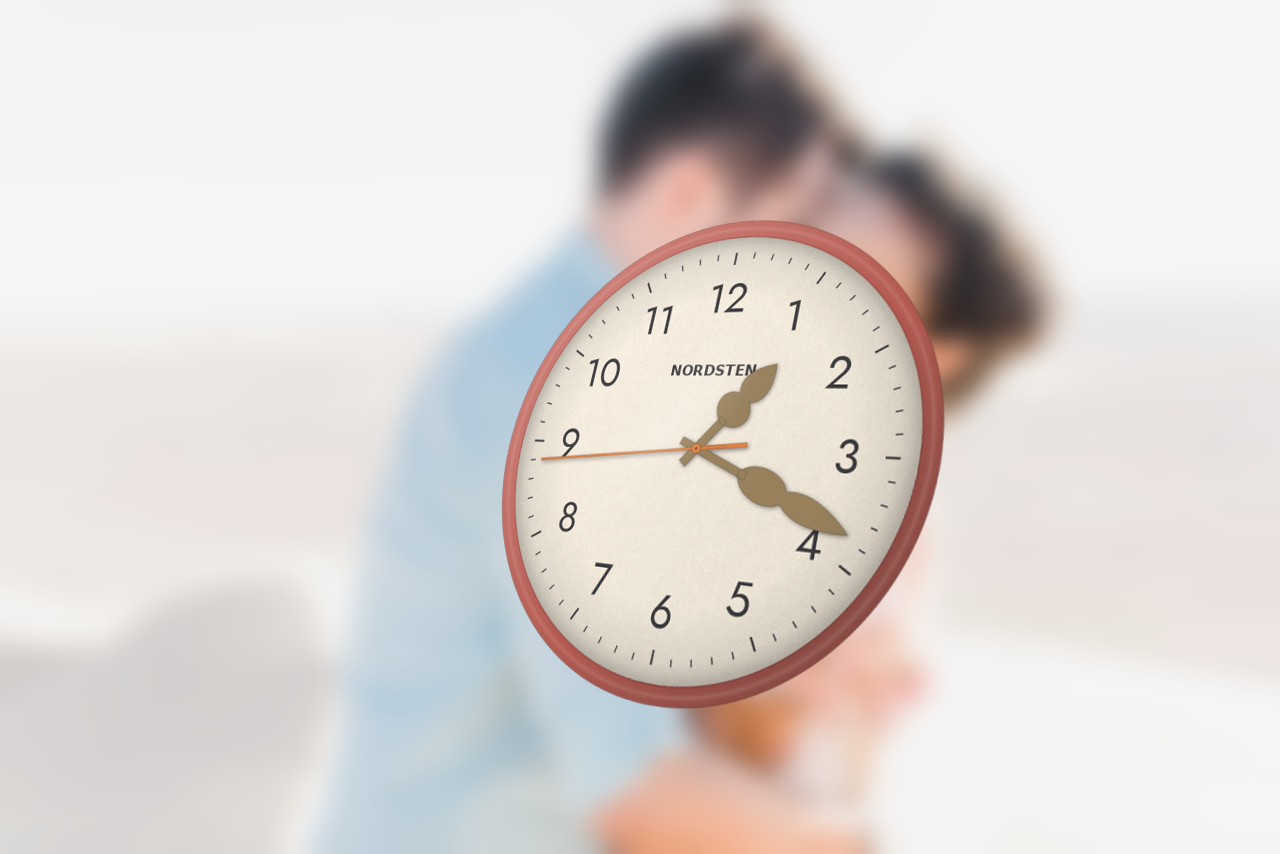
1:18:44
